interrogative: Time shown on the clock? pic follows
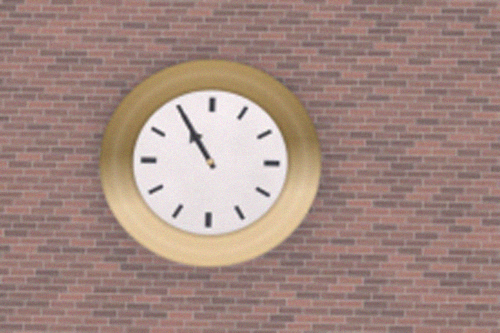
10:55
